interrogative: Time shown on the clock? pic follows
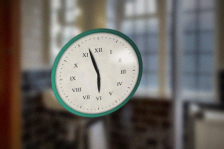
5:57
